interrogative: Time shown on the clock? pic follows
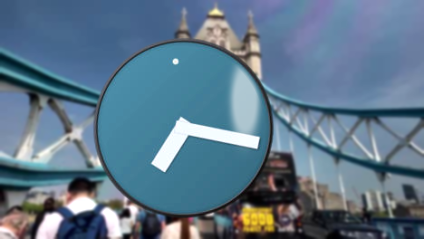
7:18
